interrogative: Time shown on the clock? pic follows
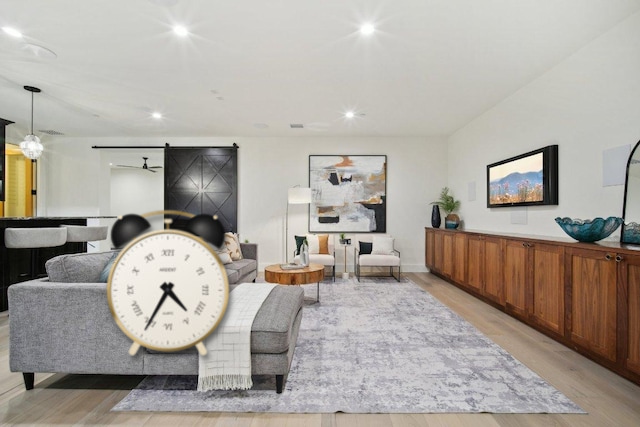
4:35
